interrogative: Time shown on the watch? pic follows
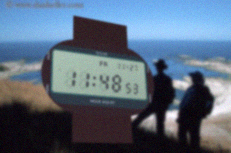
11:48:53
